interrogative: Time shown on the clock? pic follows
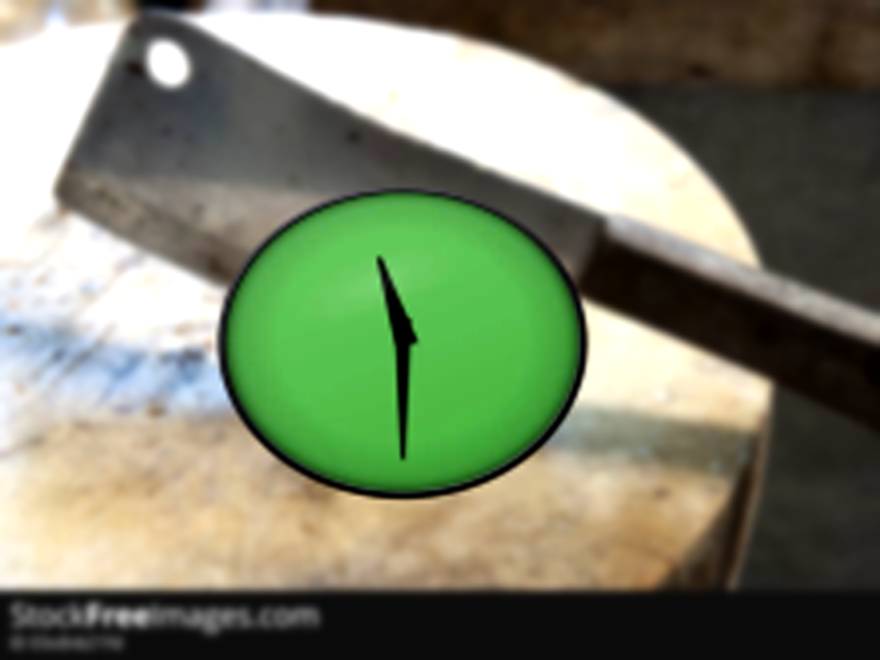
11:30
